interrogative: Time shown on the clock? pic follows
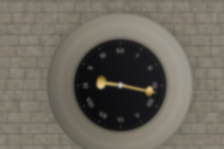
9:17
